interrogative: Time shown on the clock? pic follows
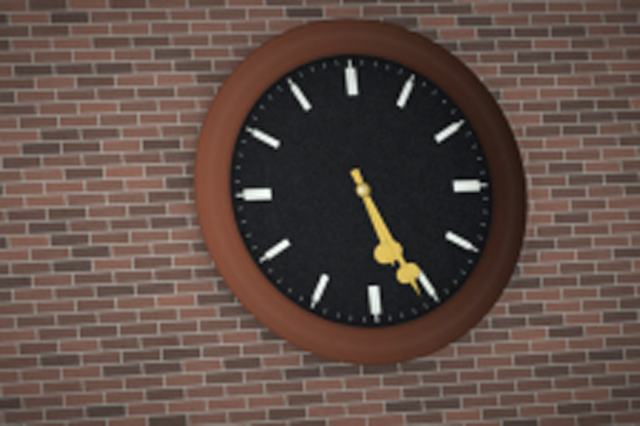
5:26
